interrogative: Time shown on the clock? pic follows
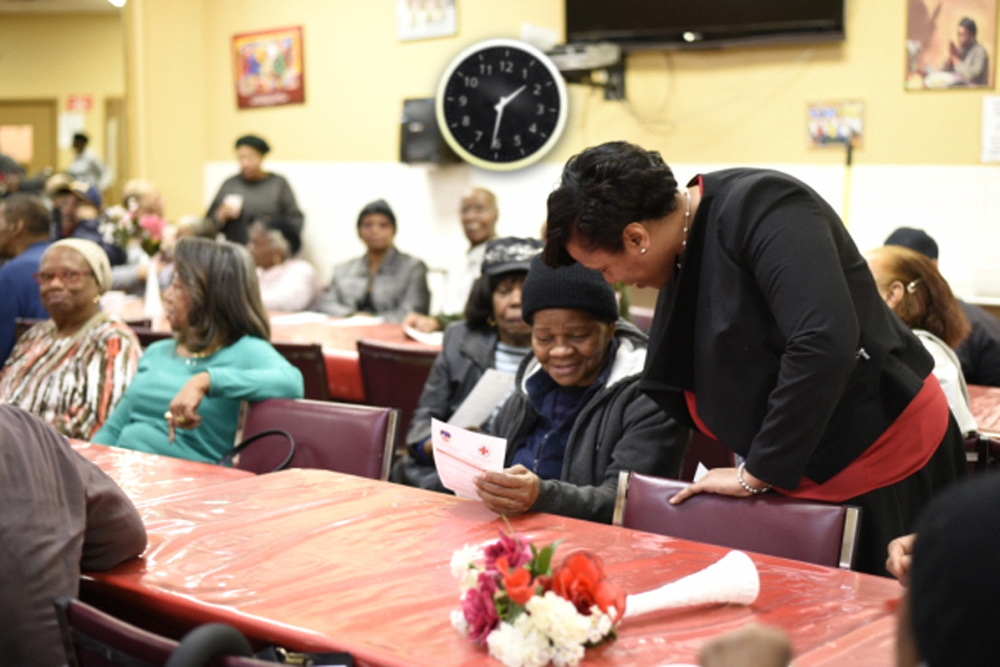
1:31
